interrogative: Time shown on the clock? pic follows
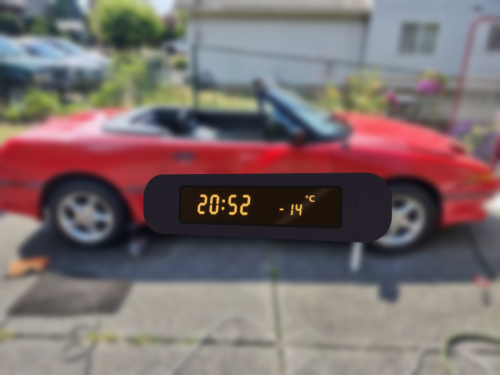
20:52
